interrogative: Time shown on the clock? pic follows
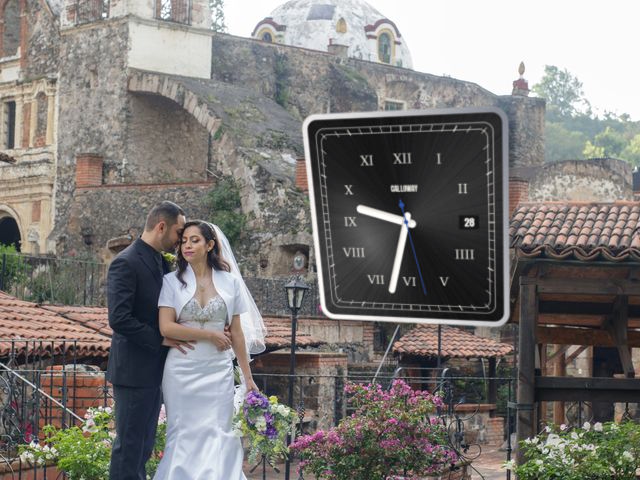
9:32:28
